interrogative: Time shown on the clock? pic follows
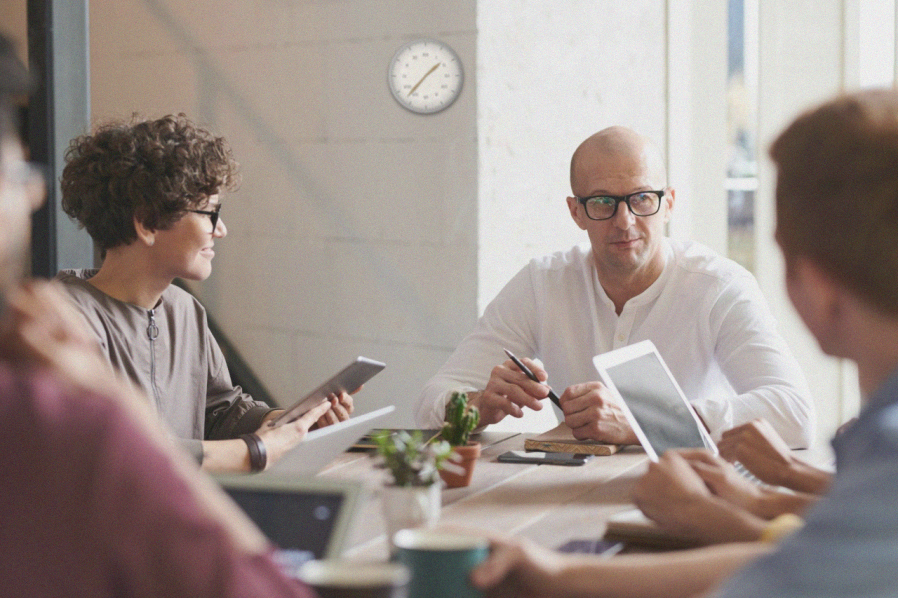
1:37
